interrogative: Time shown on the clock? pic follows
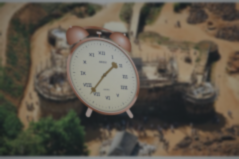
1:37
